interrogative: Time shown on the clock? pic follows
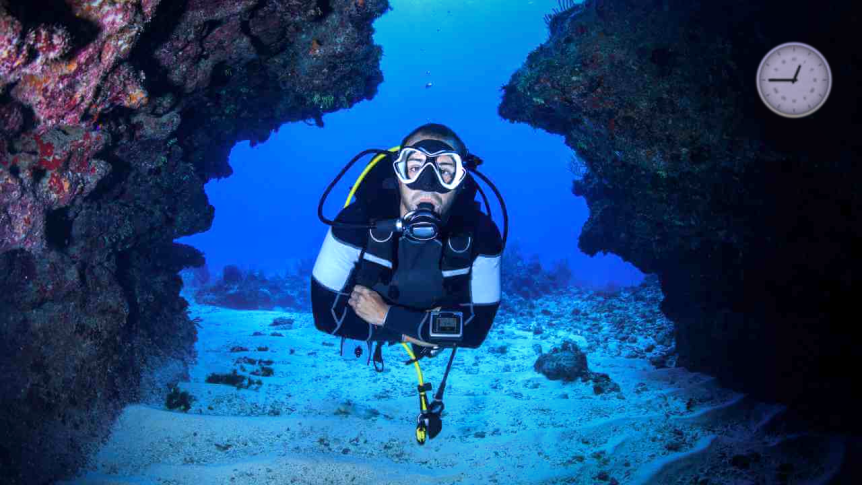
12:45
